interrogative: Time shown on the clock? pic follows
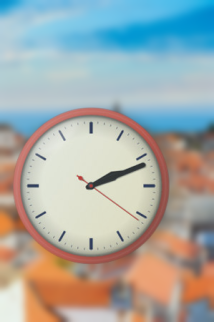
2:11:21
